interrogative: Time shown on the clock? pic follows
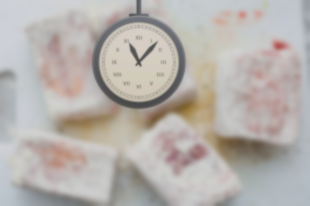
11:07
